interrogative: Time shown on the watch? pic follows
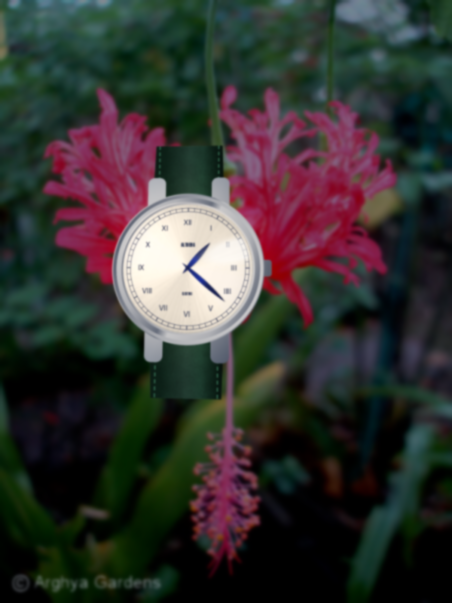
1:22
